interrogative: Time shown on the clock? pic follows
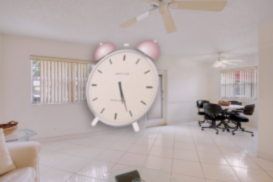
5:26
